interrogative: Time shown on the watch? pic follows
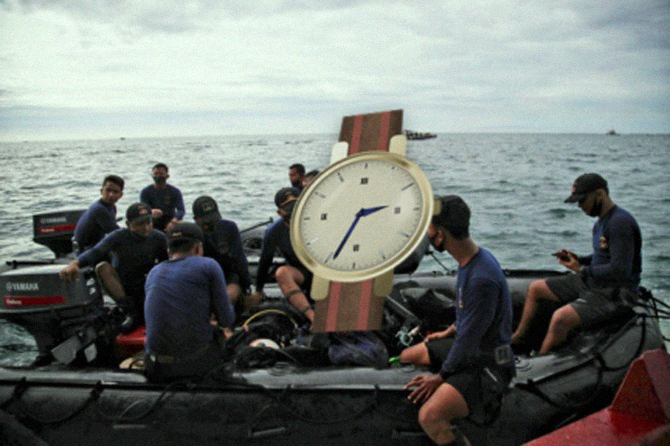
2:34
